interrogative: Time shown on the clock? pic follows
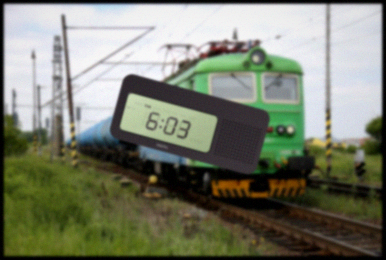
6:03
